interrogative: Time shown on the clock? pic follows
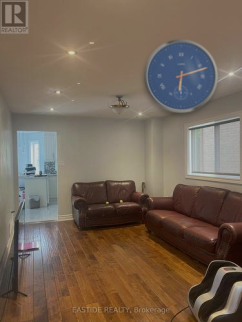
6:12
